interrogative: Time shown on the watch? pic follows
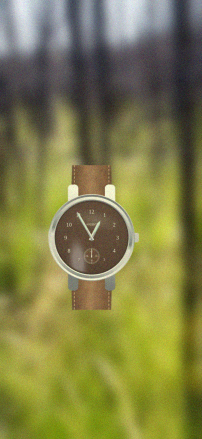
12:55
